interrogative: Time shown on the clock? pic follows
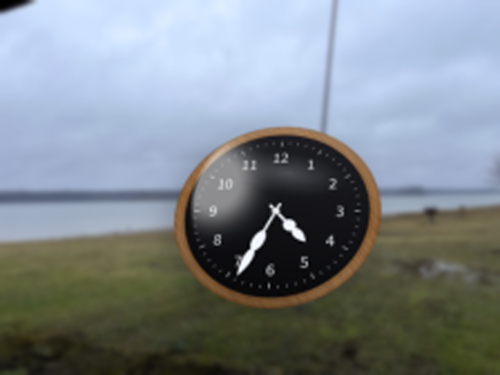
4:34
